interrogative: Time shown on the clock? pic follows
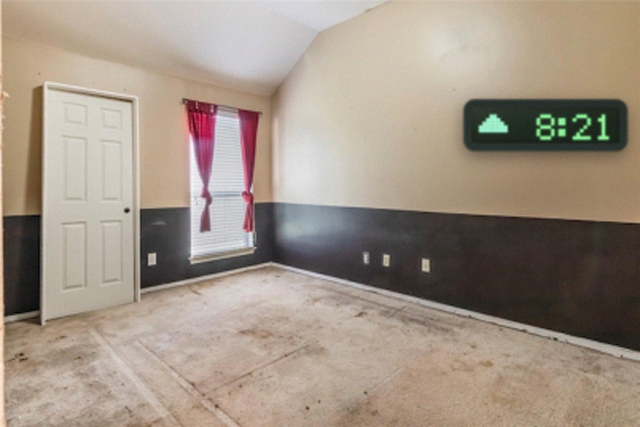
8:21
